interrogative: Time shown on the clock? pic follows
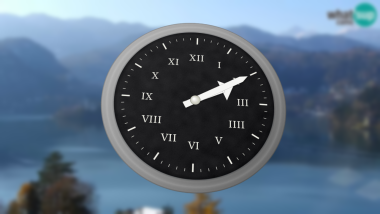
2:10
